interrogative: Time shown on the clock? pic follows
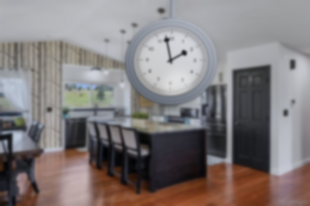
1:58
